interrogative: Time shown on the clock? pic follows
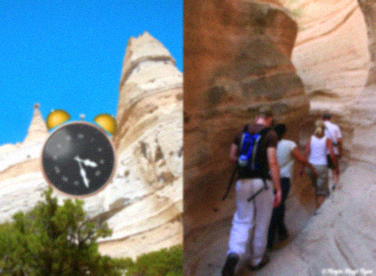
3:26
